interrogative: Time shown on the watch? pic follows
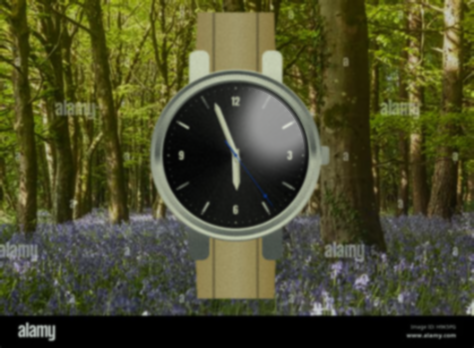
5:56:24
